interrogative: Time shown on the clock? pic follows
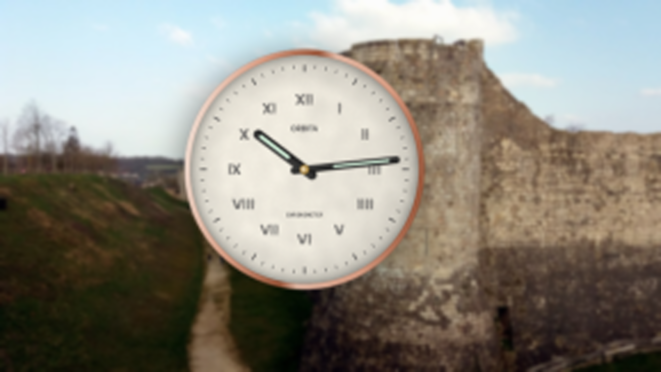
10:14
